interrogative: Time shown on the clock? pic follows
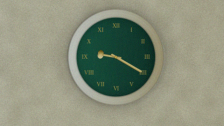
9:20
